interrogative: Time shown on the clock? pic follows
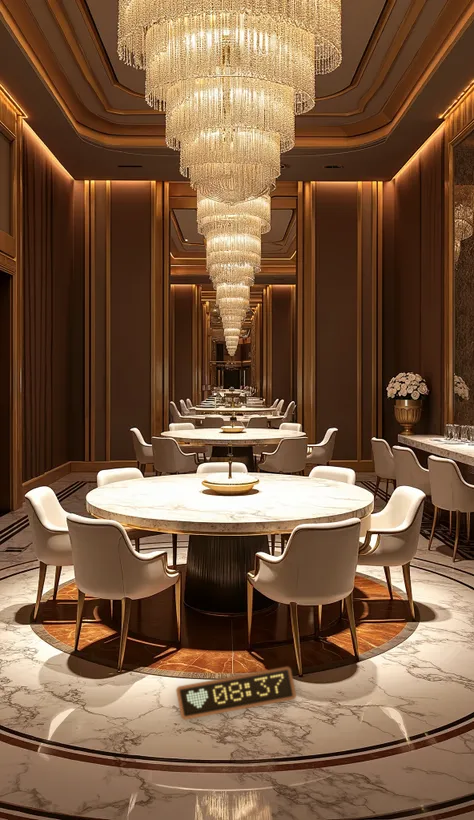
8:37
